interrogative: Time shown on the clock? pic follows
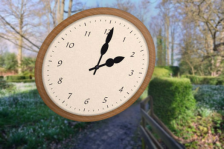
2:01
